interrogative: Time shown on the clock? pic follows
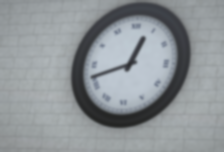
12:42
